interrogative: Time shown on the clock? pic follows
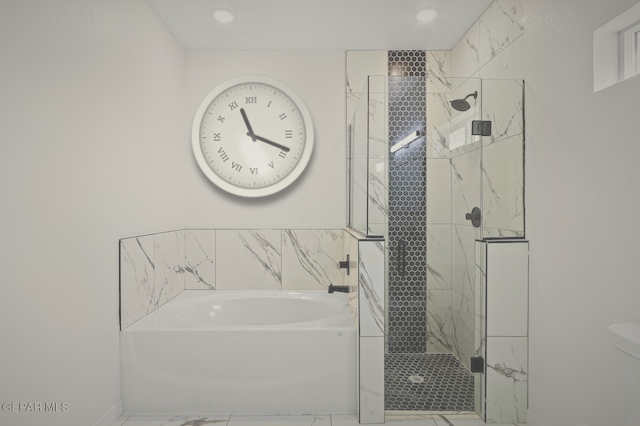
11:19
